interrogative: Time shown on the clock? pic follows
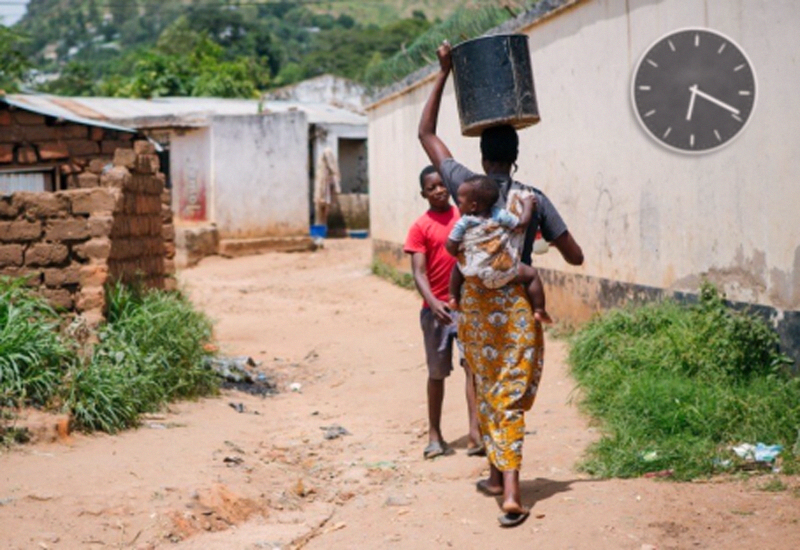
6:19
